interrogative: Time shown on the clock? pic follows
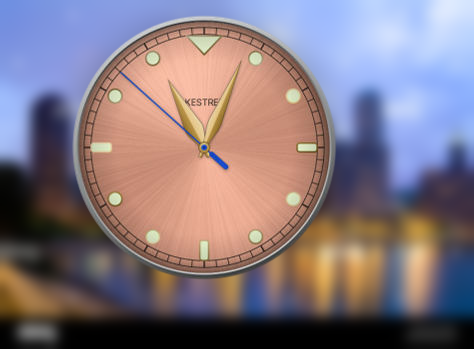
11:03:52
